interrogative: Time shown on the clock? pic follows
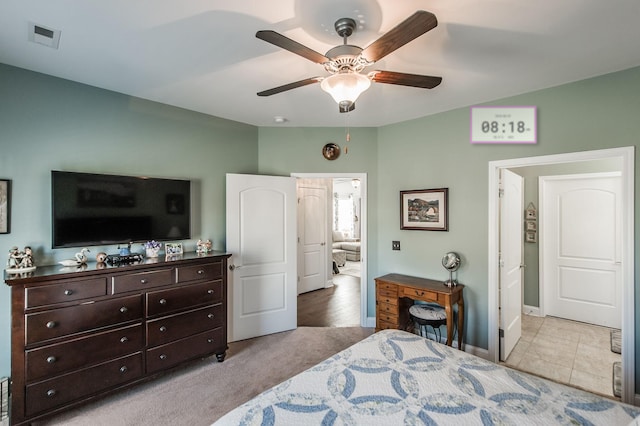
8:18
